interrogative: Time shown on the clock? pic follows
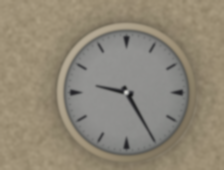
9:25
